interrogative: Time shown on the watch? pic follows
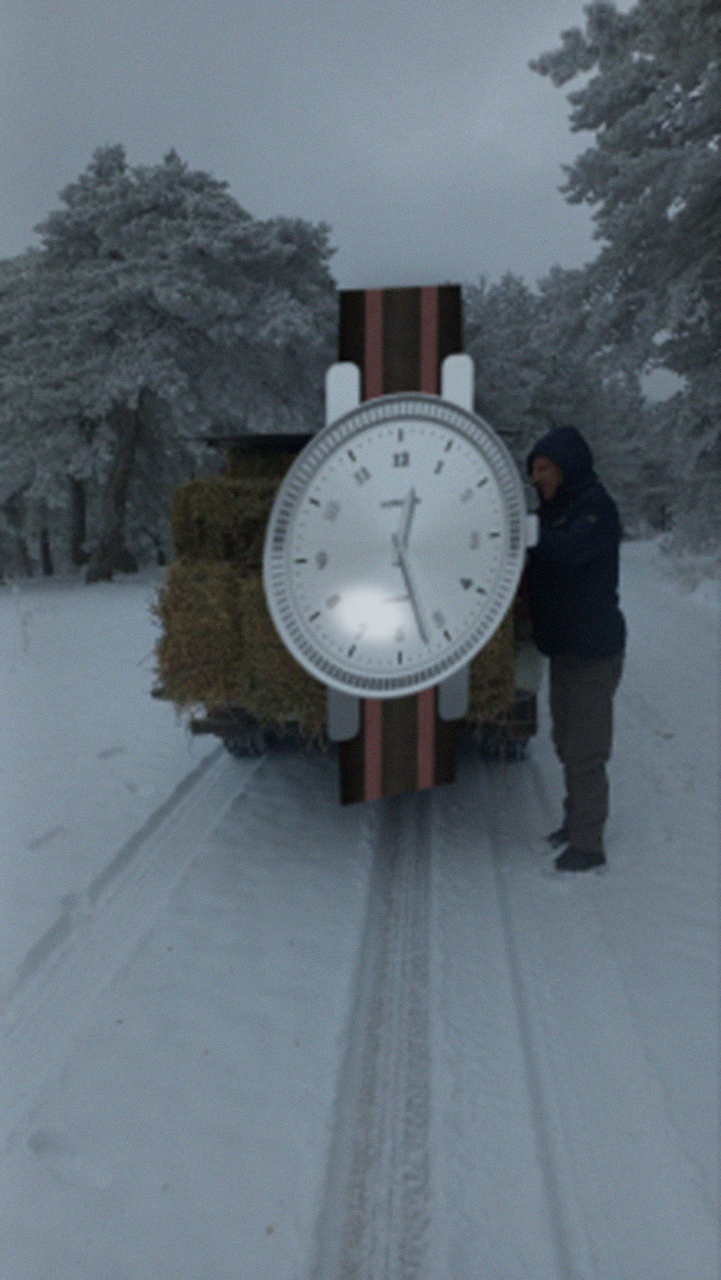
12:27
